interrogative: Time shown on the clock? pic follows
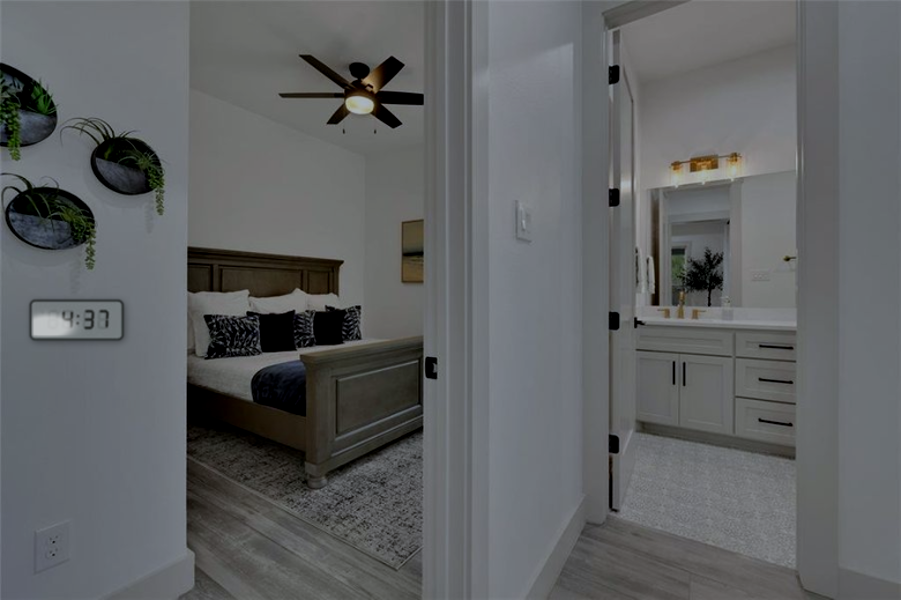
4:37
